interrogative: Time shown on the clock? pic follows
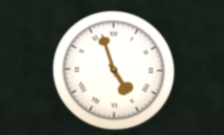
4:57
